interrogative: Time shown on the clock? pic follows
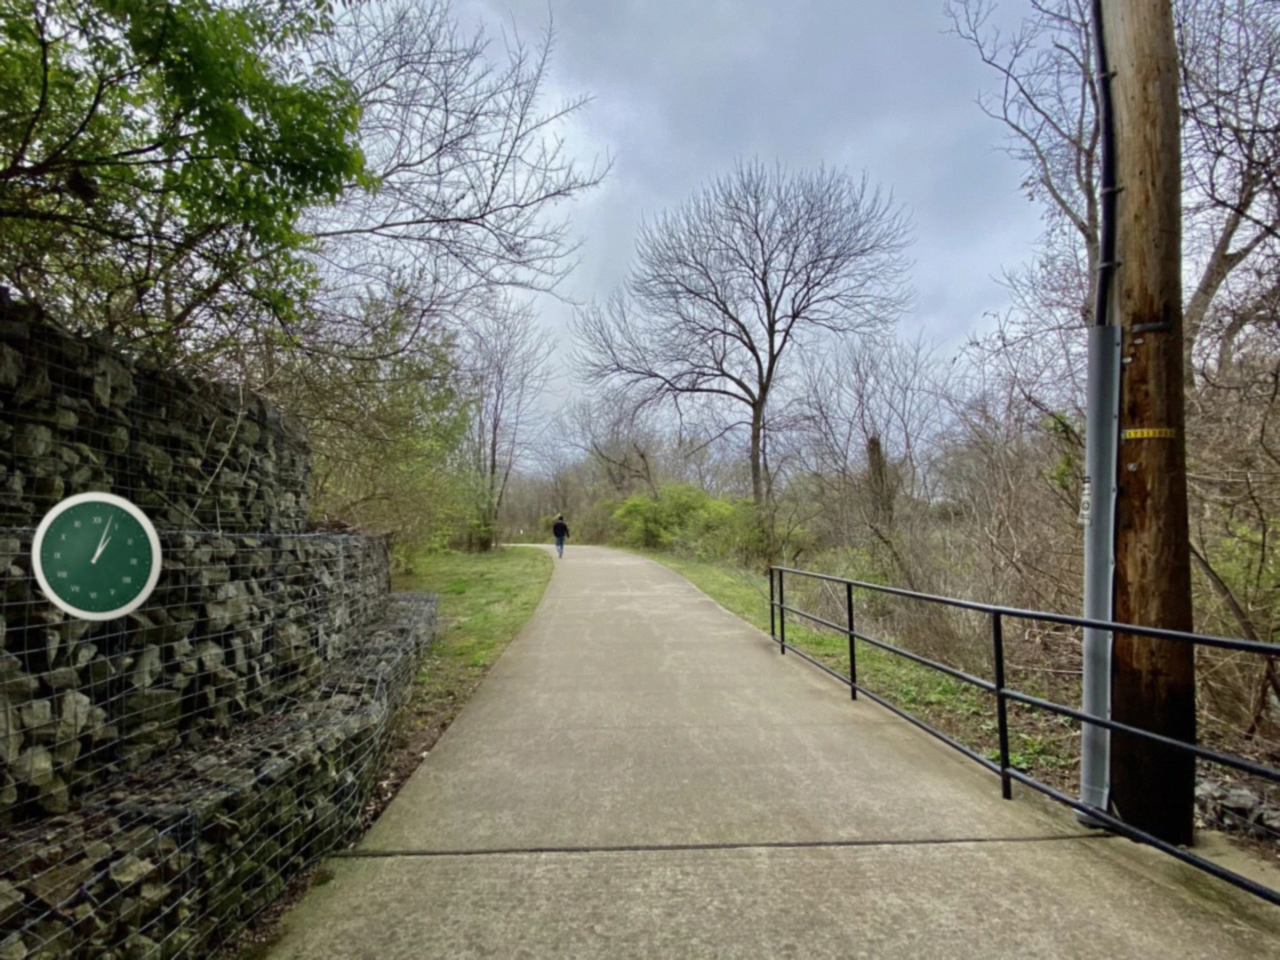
1:03
